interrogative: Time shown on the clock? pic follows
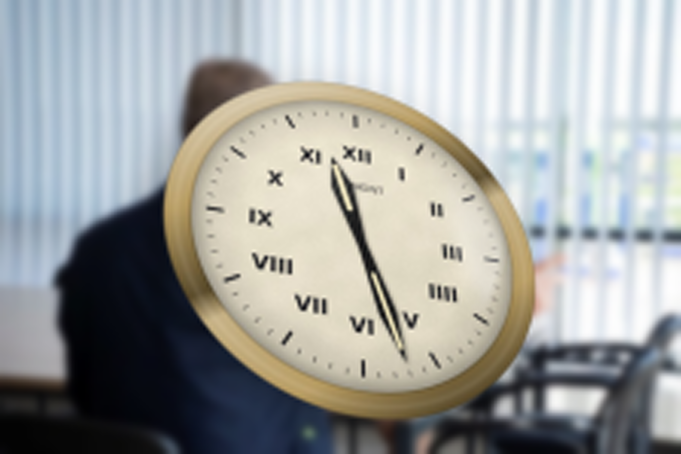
11:27
